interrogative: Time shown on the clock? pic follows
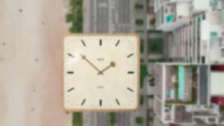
1:52
